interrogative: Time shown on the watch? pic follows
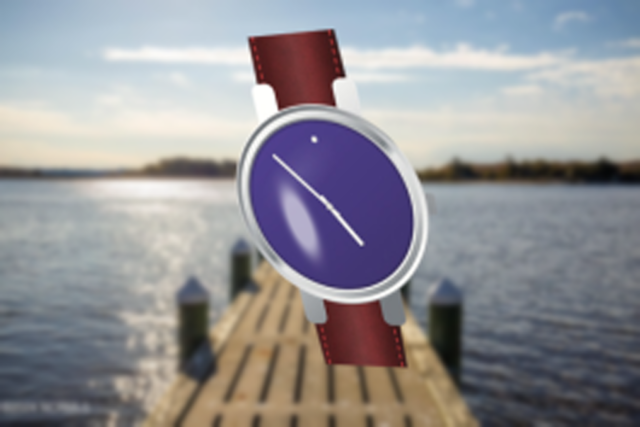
4:53
